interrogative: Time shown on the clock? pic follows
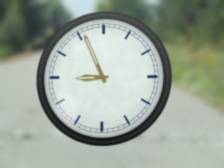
8:56
